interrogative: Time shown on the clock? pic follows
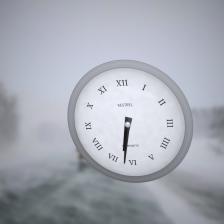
6:32
